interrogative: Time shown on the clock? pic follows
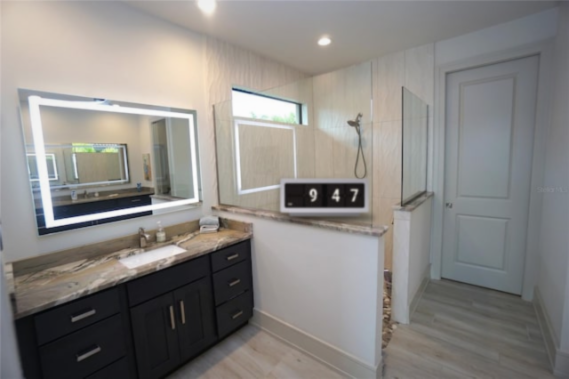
9:47
